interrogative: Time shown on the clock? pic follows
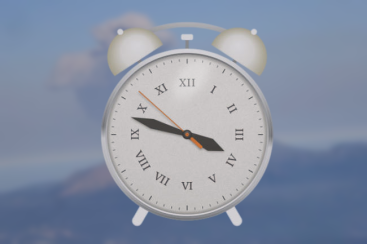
3:47:52
